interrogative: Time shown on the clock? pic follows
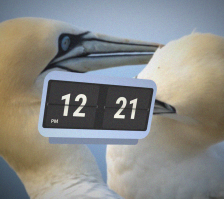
12:21
